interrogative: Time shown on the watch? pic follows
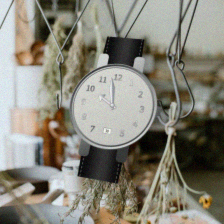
9:58
